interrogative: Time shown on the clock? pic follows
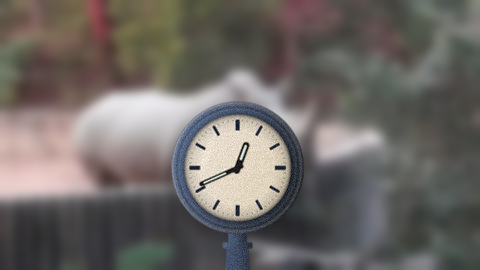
12:41
